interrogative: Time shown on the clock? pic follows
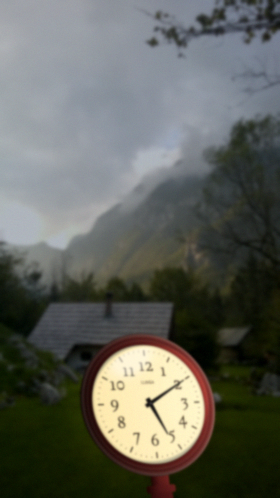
5:10
